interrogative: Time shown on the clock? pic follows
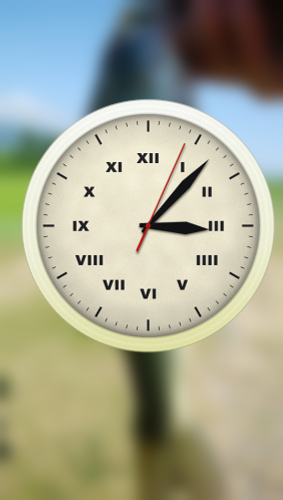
3:07:04
